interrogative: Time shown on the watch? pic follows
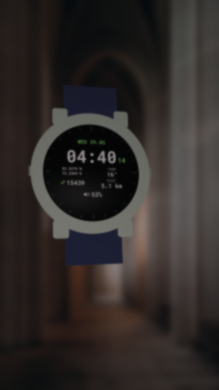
4:40
